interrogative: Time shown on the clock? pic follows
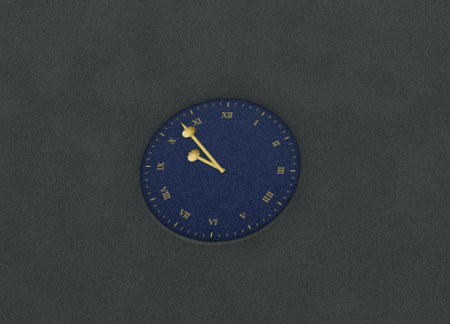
9:53
